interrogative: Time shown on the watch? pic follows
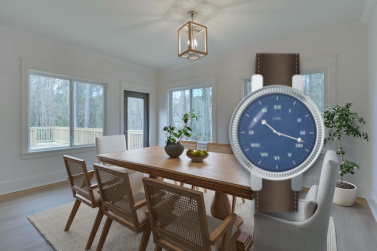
10:18
